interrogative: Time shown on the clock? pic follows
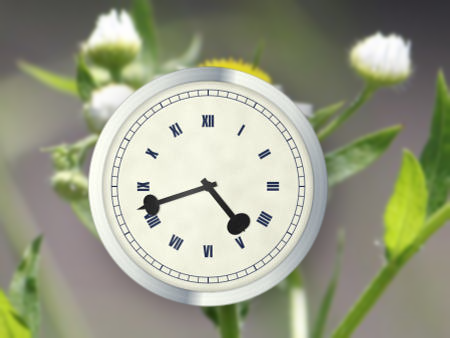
4:42
